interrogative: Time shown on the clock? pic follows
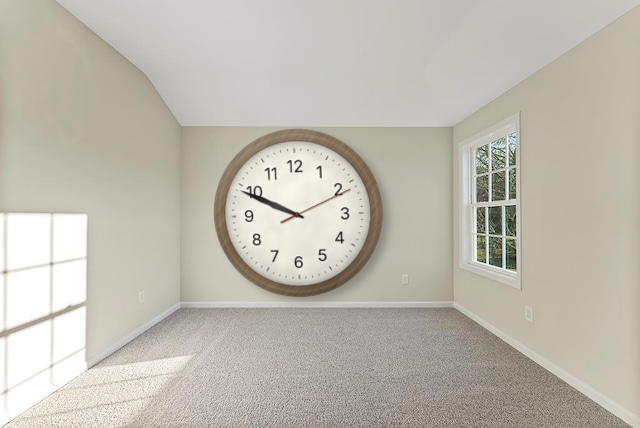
9:49:11
